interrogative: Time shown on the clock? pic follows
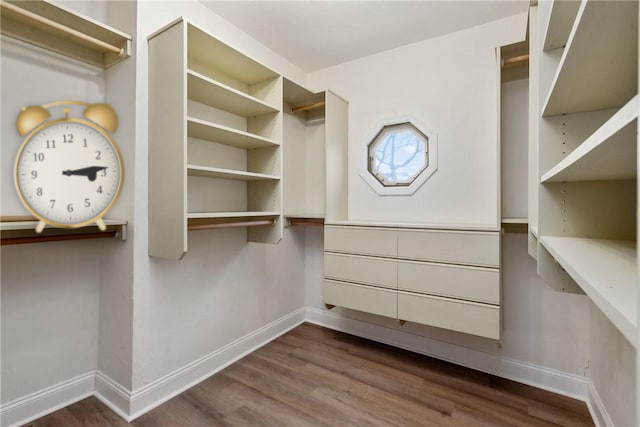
3:14
